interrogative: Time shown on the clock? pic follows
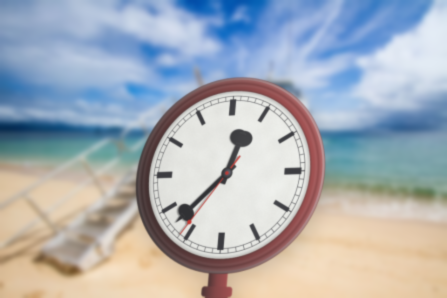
12:37:36
